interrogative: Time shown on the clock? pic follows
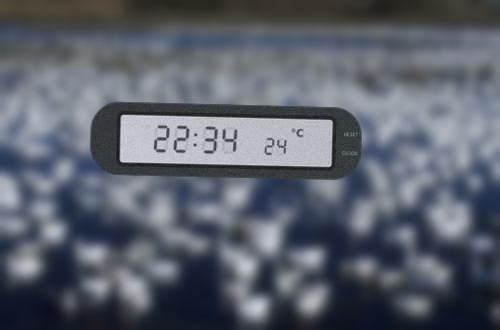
22:34
